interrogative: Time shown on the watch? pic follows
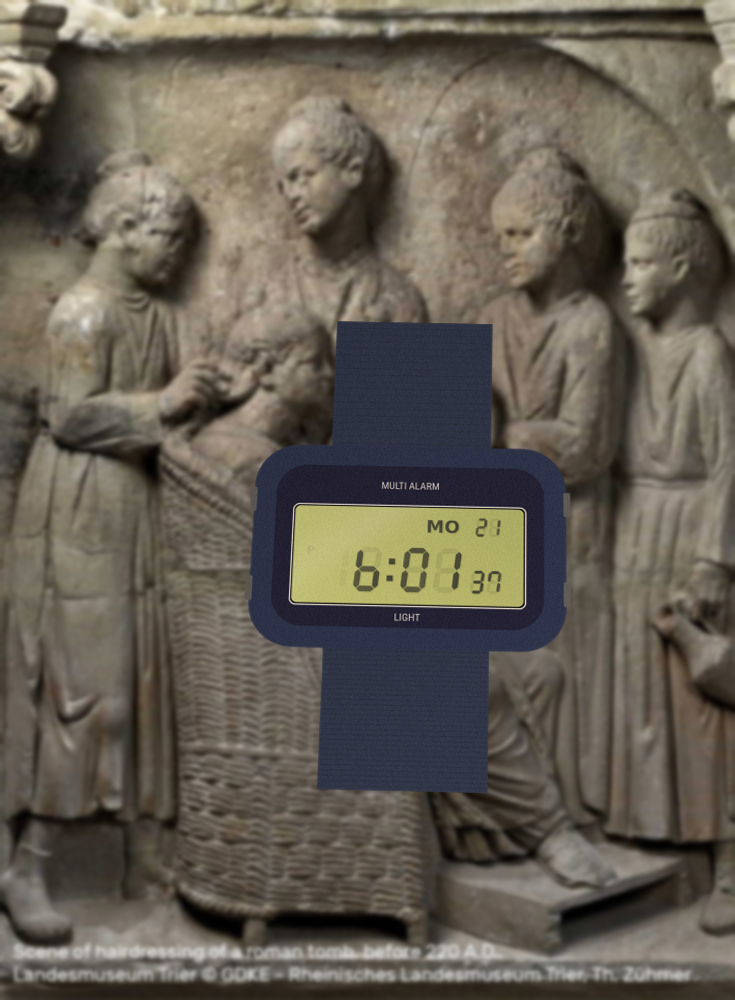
6:01:37
